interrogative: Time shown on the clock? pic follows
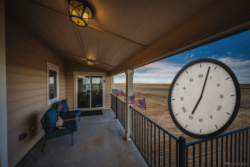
7:03
